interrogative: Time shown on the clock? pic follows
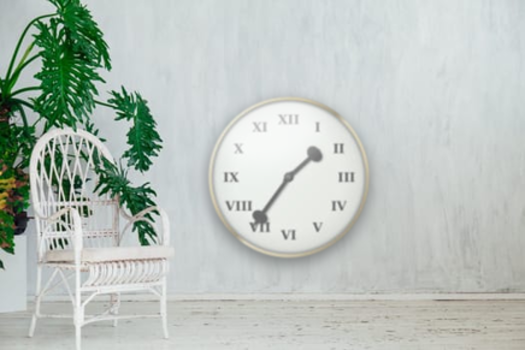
1:36
